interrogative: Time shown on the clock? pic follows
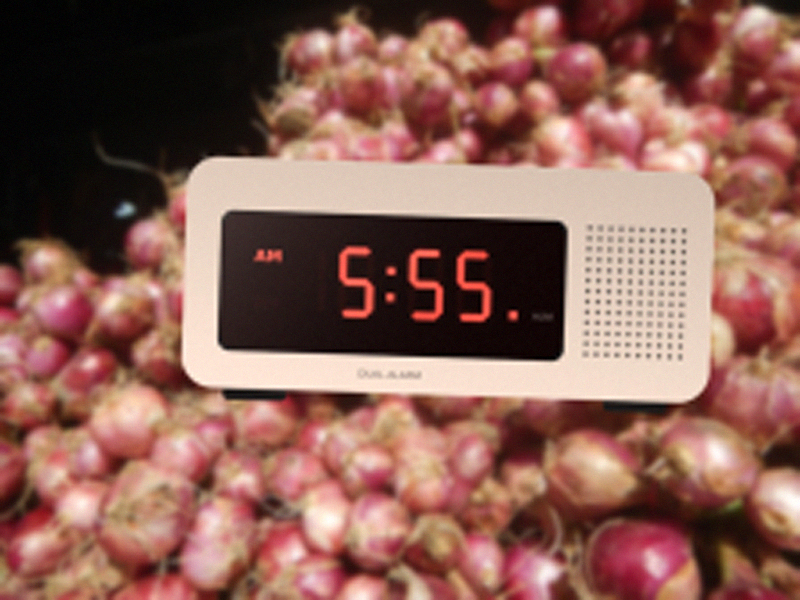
5:55
